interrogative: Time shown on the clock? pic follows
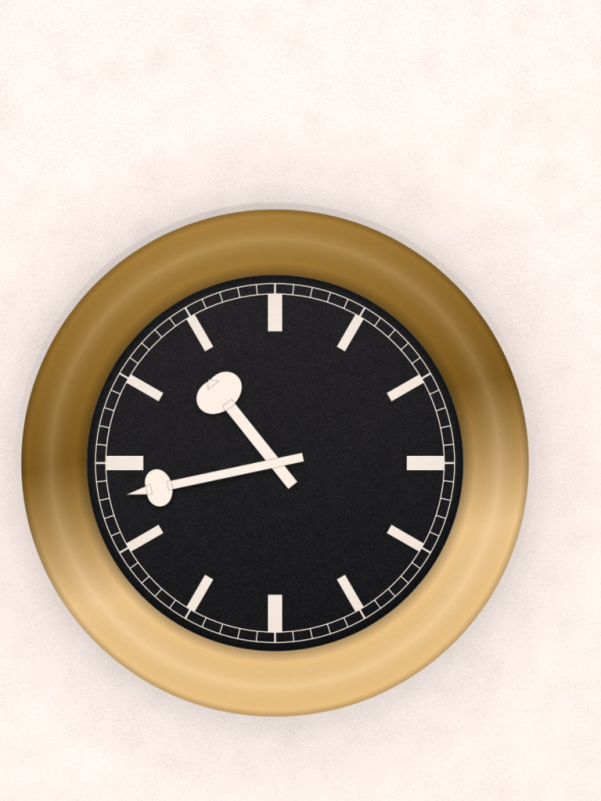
10:43
